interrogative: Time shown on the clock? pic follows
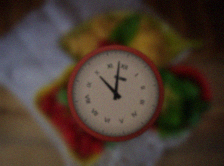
9:58
